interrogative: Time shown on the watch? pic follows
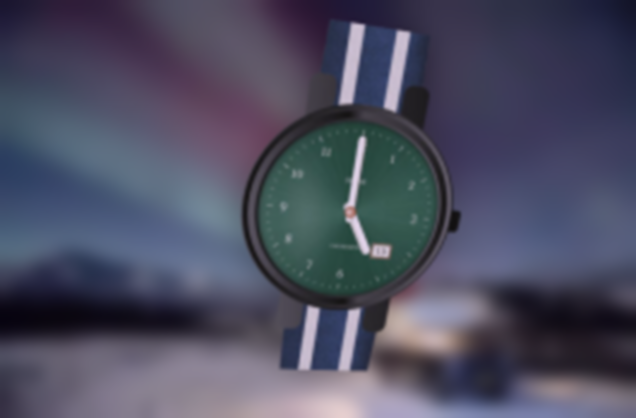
5:00
